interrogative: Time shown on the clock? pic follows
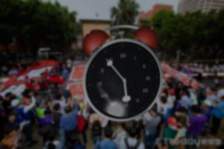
5:54
